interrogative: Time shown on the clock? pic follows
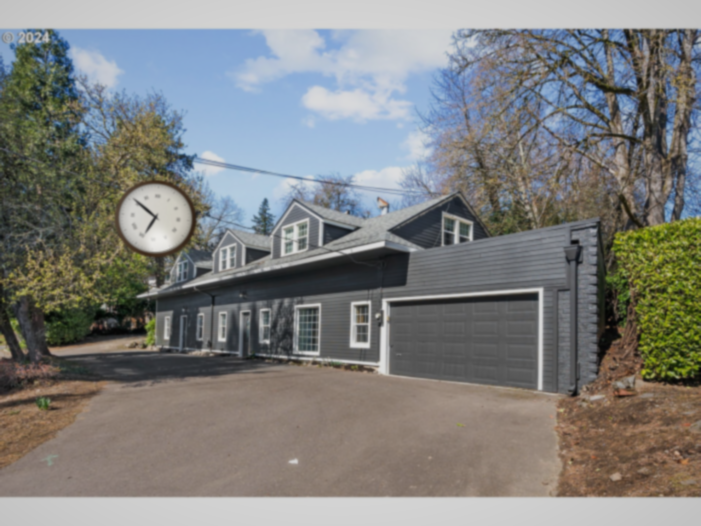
6:51
